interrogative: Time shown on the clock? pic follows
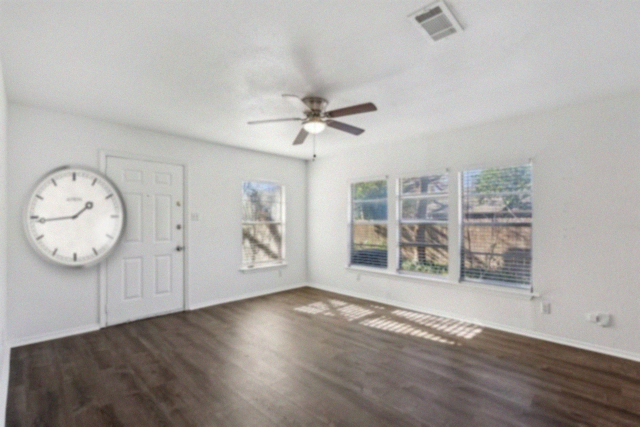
1:44
